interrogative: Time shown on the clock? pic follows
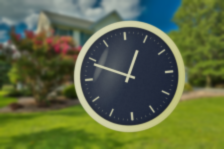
12:49
